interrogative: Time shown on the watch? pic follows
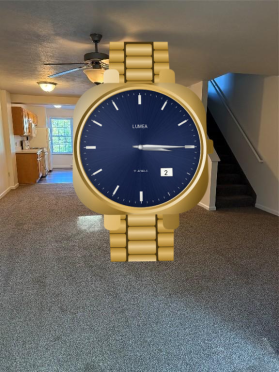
3:15
